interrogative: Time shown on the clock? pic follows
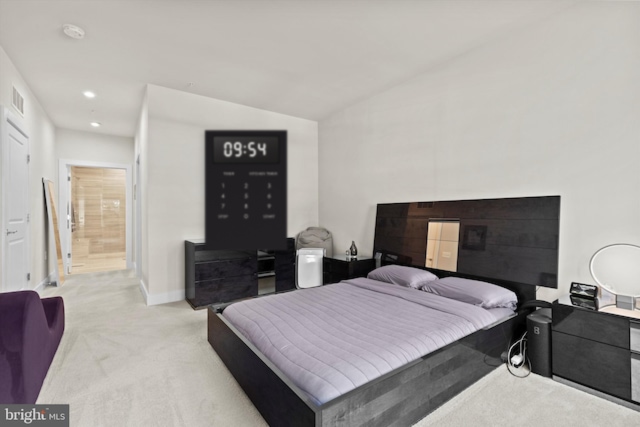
9:54
